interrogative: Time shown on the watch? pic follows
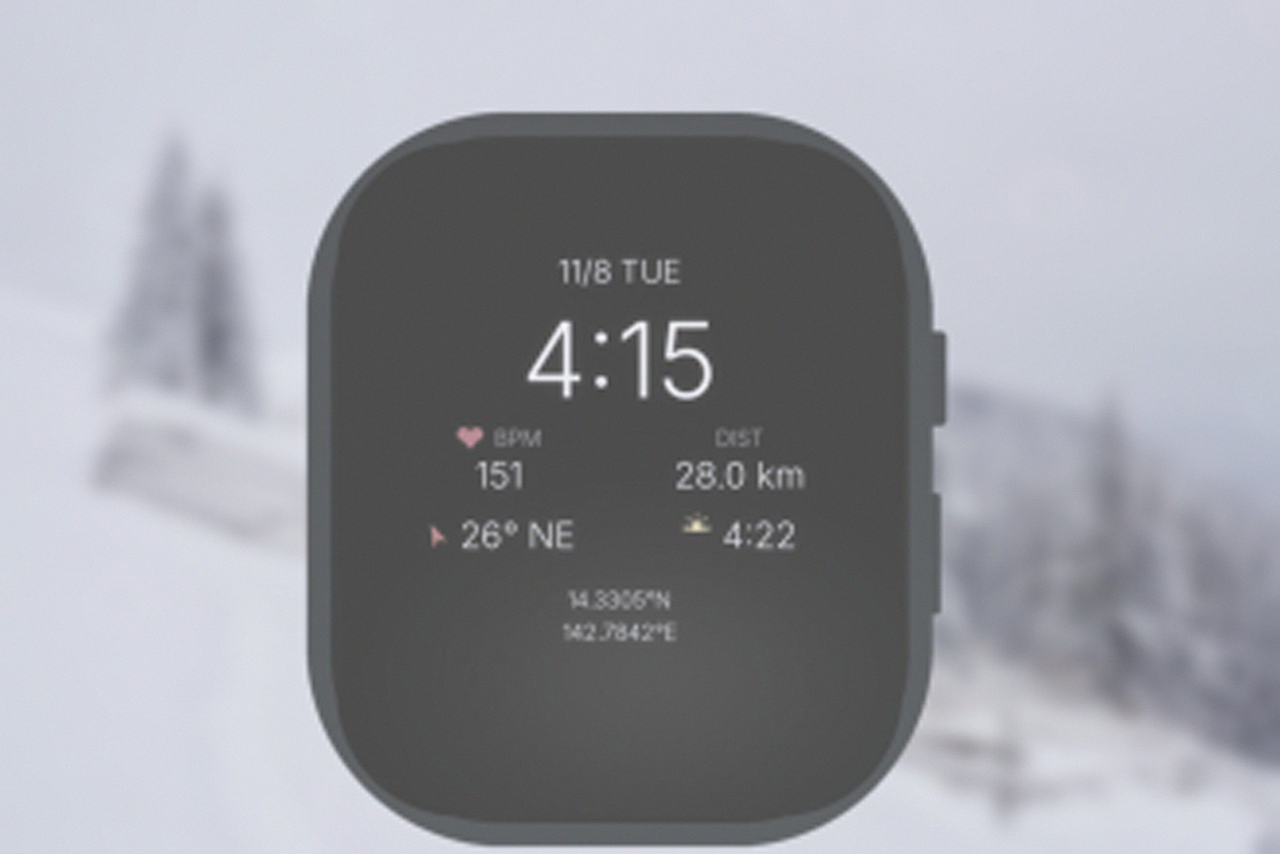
4:15
